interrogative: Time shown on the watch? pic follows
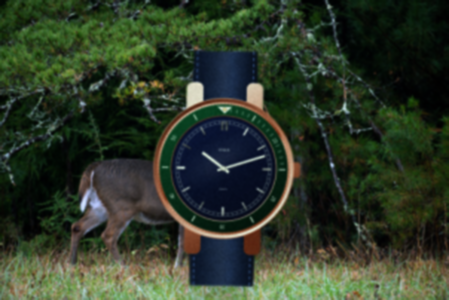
10:12
